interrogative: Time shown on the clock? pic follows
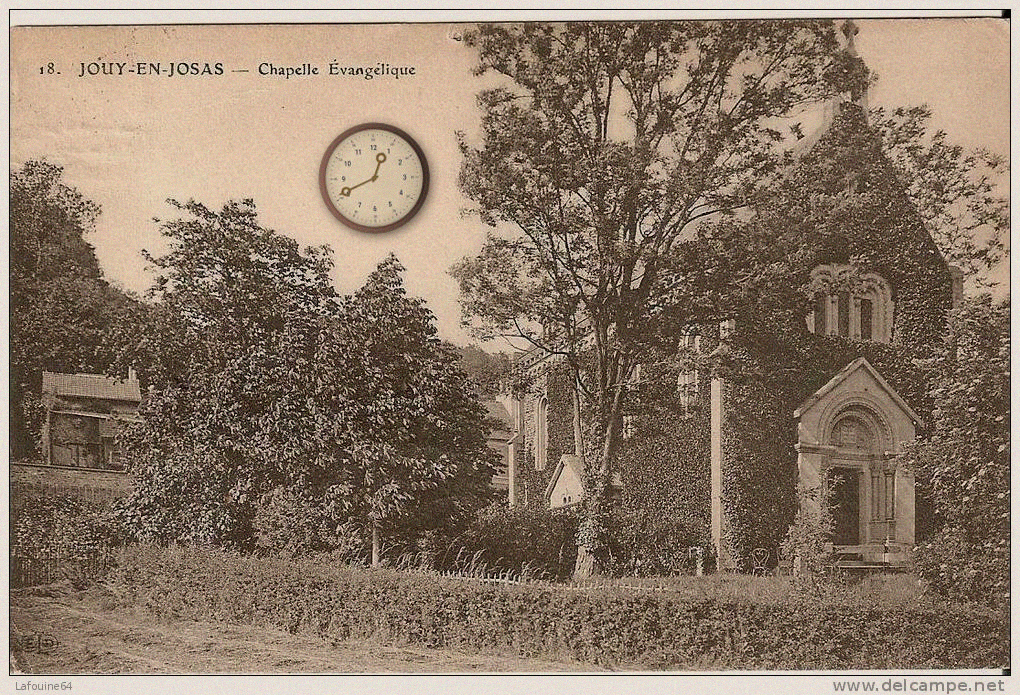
12:41
